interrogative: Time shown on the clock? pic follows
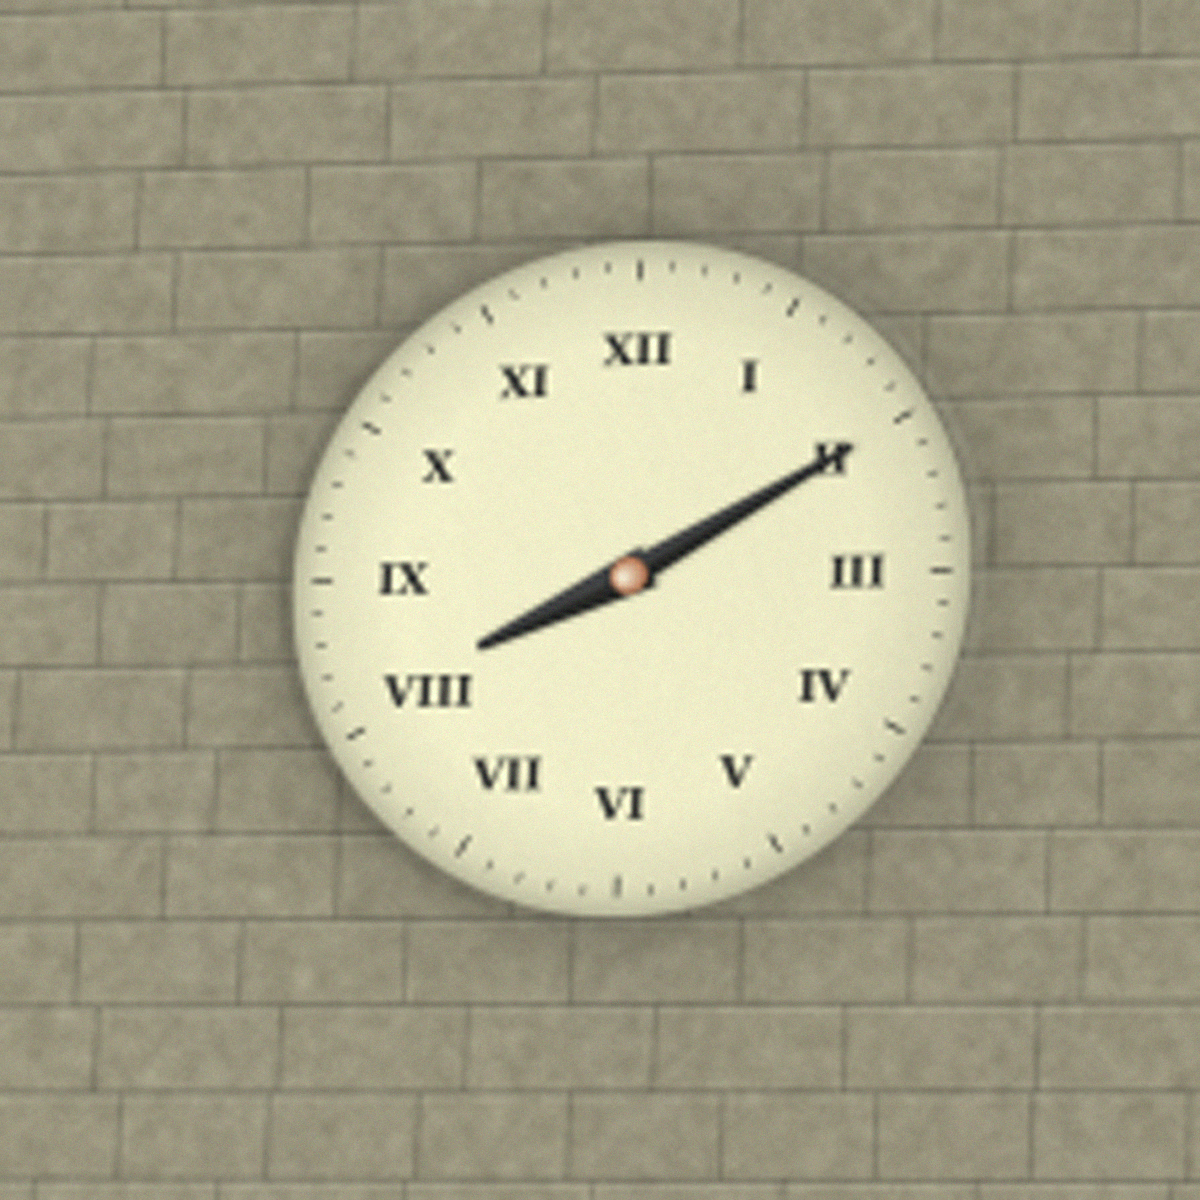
8:10
